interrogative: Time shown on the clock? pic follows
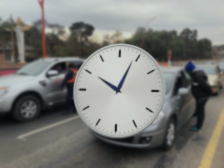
10:04
